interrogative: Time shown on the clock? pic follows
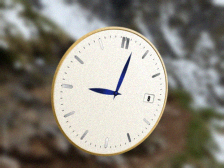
9:02
